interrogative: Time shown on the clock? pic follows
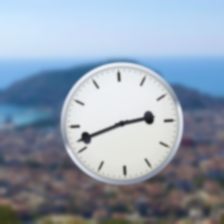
2:42
